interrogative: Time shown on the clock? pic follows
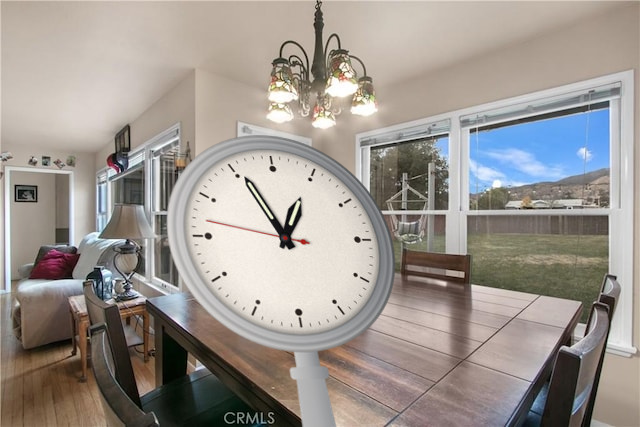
12:55:47
